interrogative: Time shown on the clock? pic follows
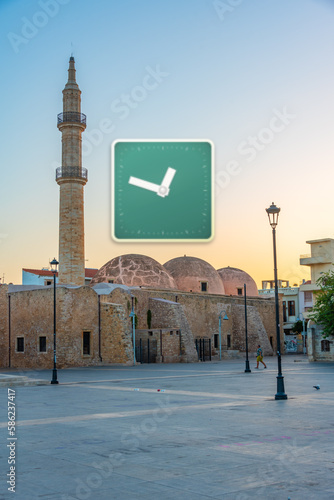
12:48
